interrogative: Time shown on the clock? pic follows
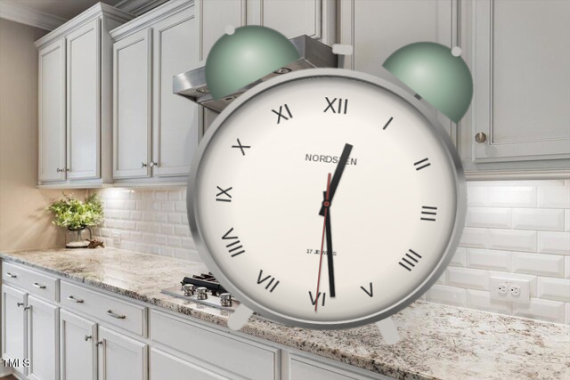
12:28:30
